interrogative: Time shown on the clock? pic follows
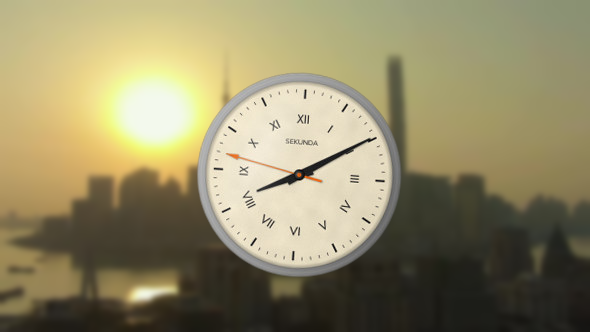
8:09:47
